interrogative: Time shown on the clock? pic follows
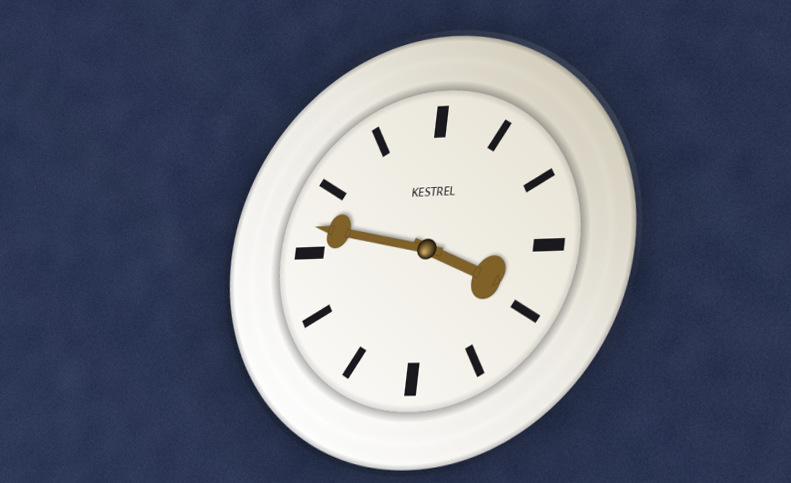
3:47
